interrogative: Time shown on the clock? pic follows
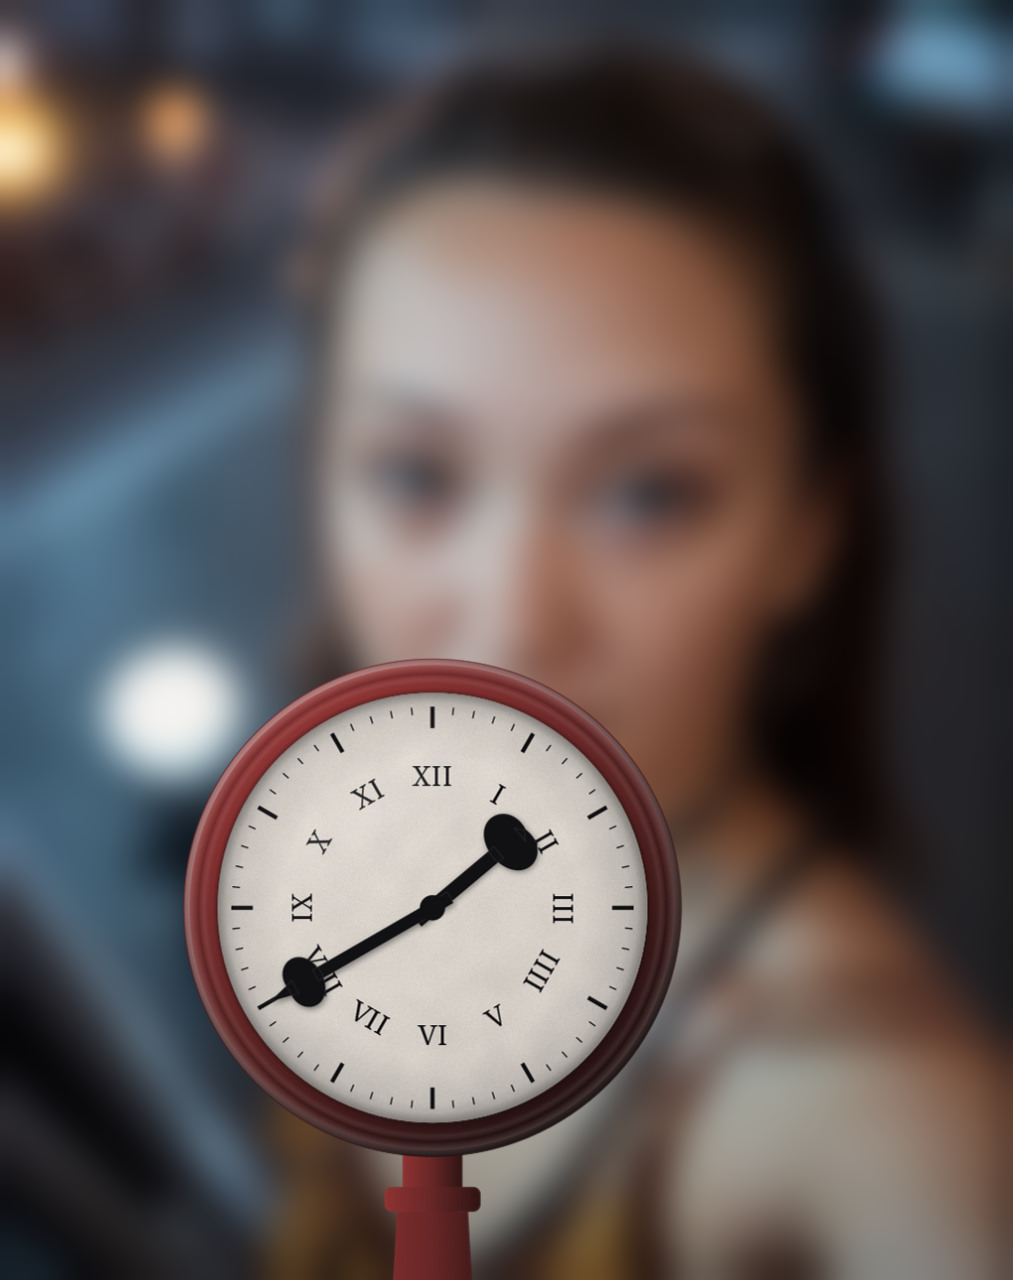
1:40
